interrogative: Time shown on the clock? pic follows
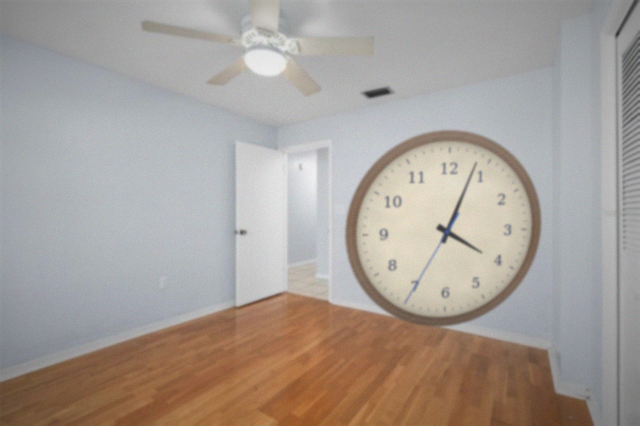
4:03:35
